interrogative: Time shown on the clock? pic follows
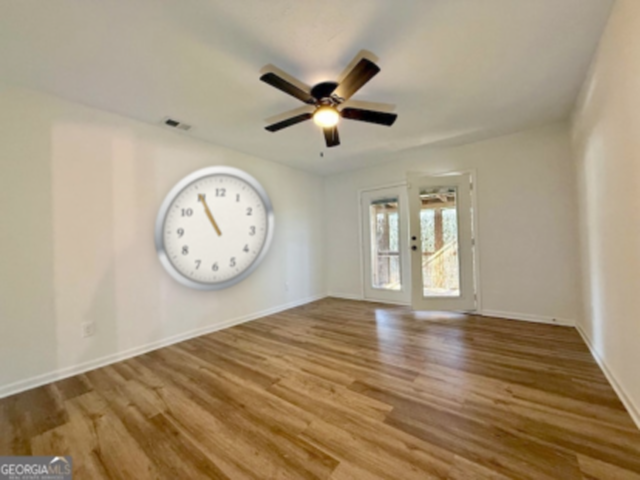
10:55
